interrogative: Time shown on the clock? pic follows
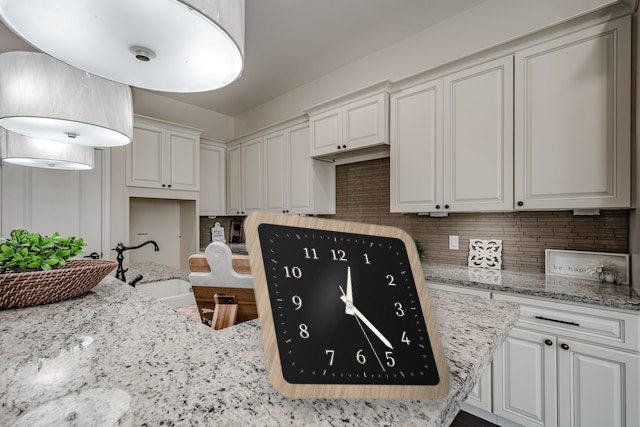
12:23:27
